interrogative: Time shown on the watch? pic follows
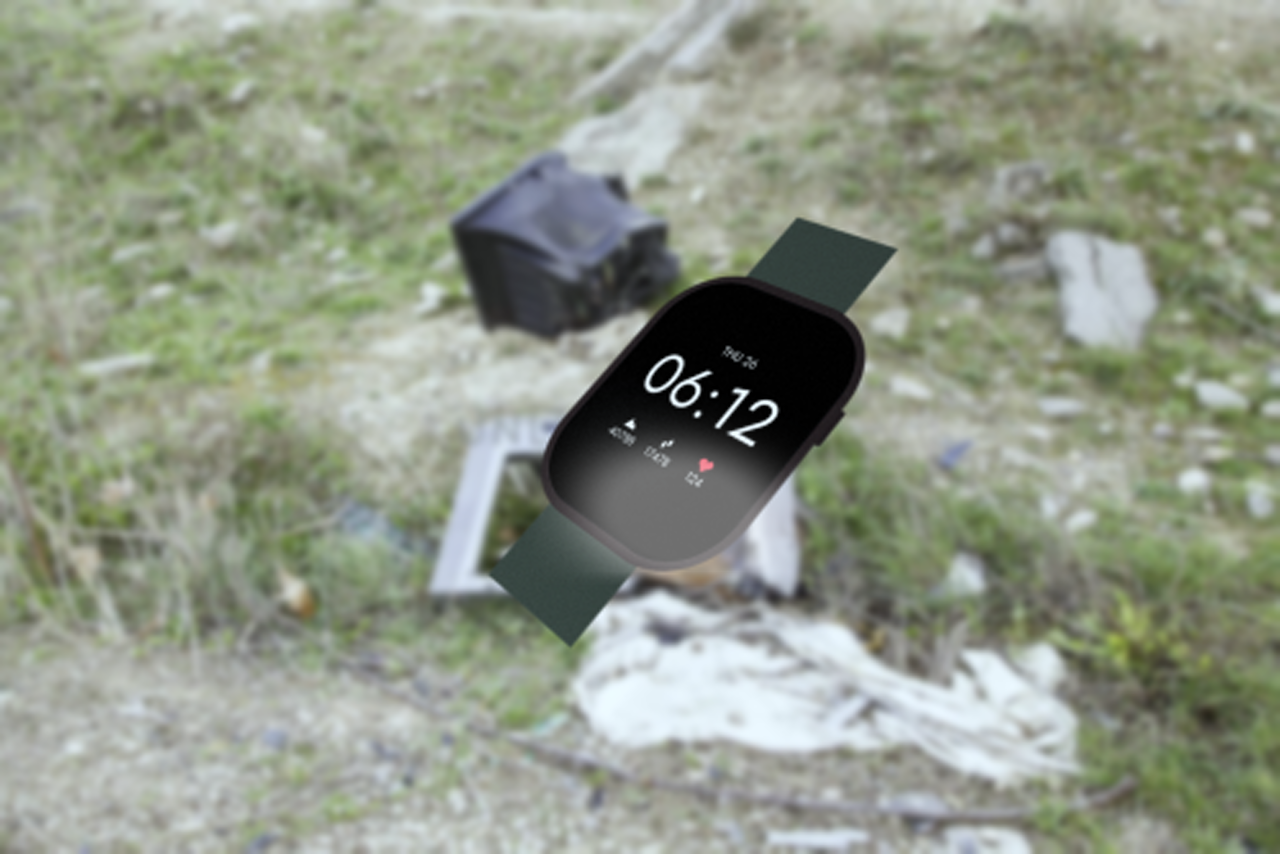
6:12
